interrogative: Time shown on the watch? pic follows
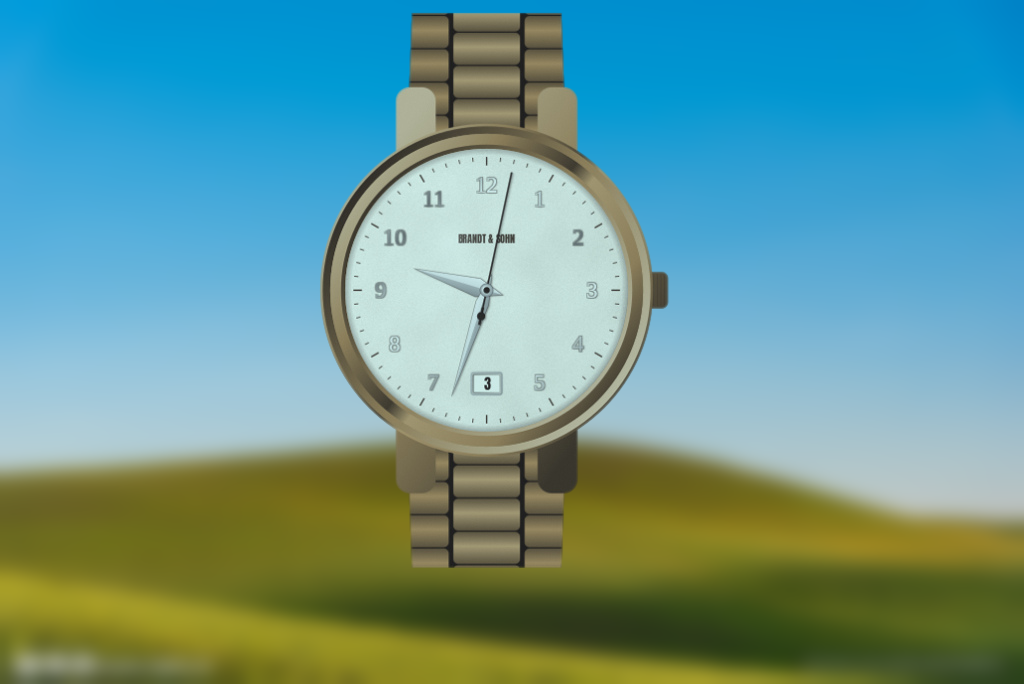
9:33:02
